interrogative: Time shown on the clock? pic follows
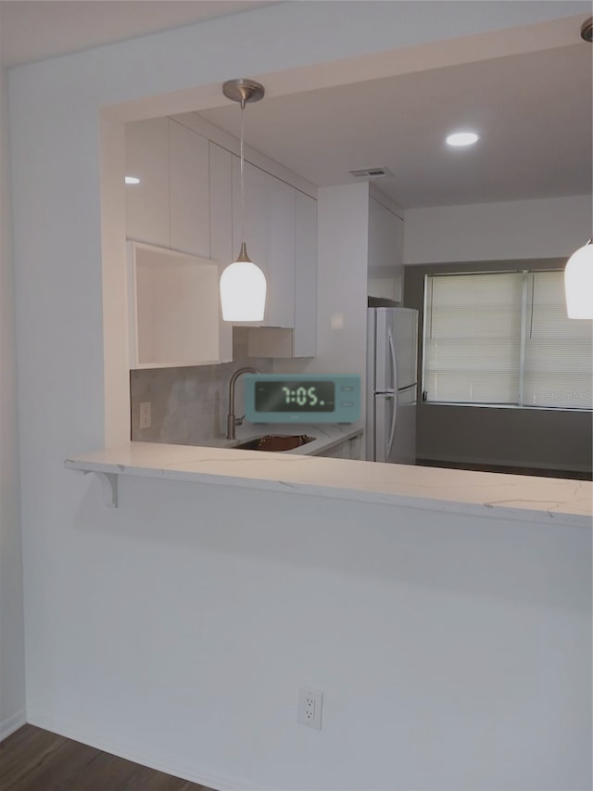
7:05
